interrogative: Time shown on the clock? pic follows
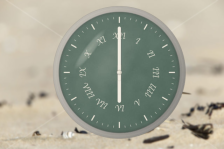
6:00
